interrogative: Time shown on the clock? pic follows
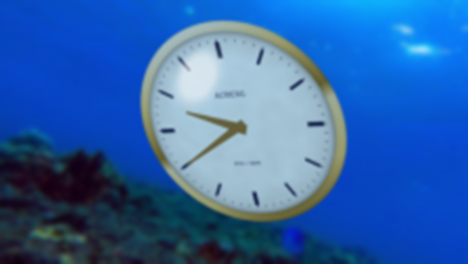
9:40
